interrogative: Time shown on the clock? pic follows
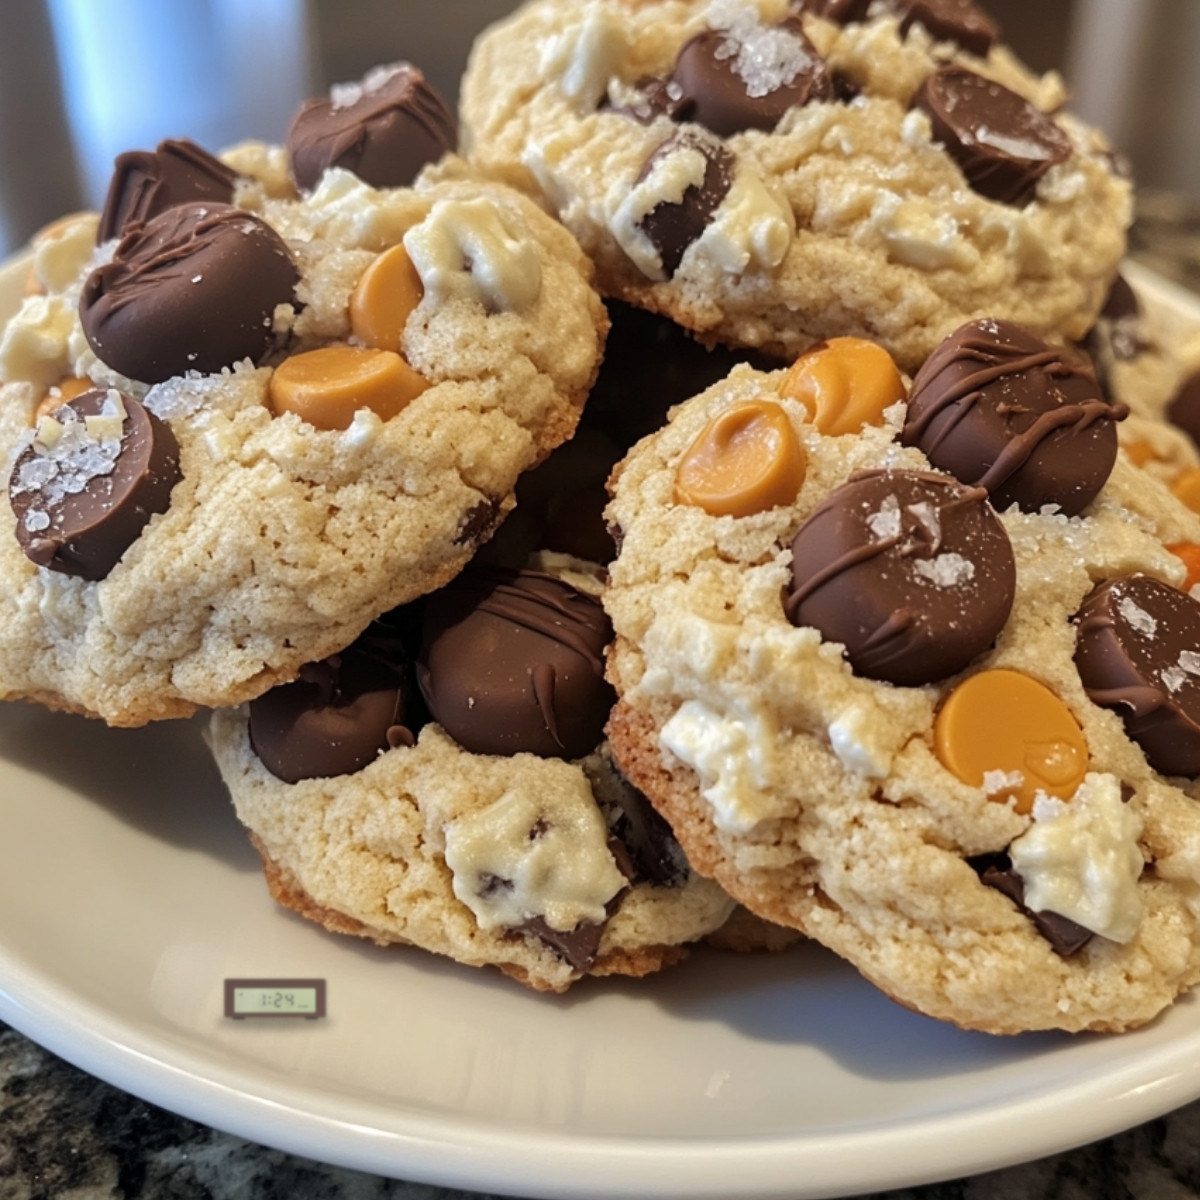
1:24
